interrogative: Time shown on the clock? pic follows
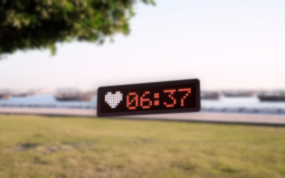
6:37
